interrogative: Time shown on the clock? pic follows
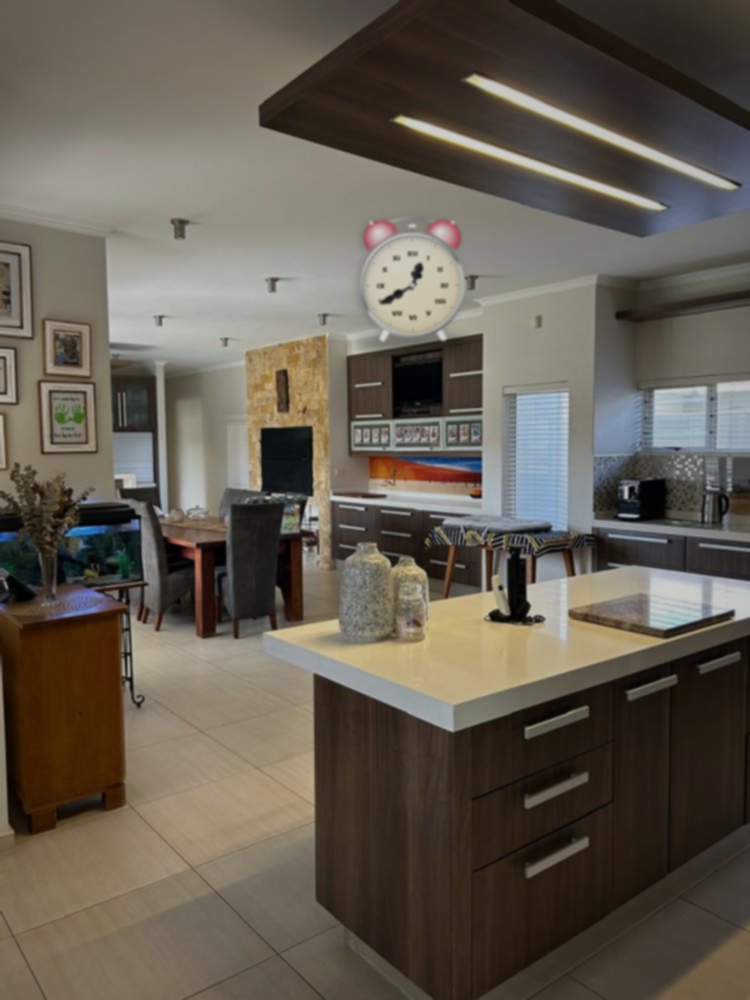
12:40
